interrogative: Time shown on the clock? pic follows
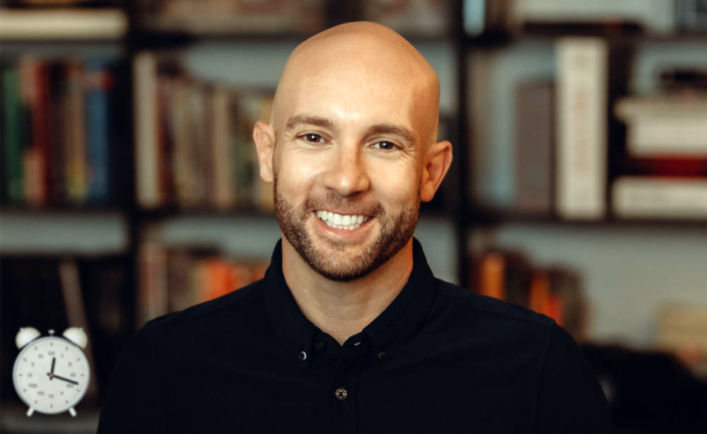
12:18
